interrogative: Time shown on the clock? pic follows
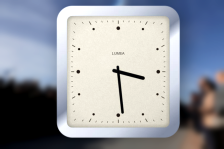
3:29
